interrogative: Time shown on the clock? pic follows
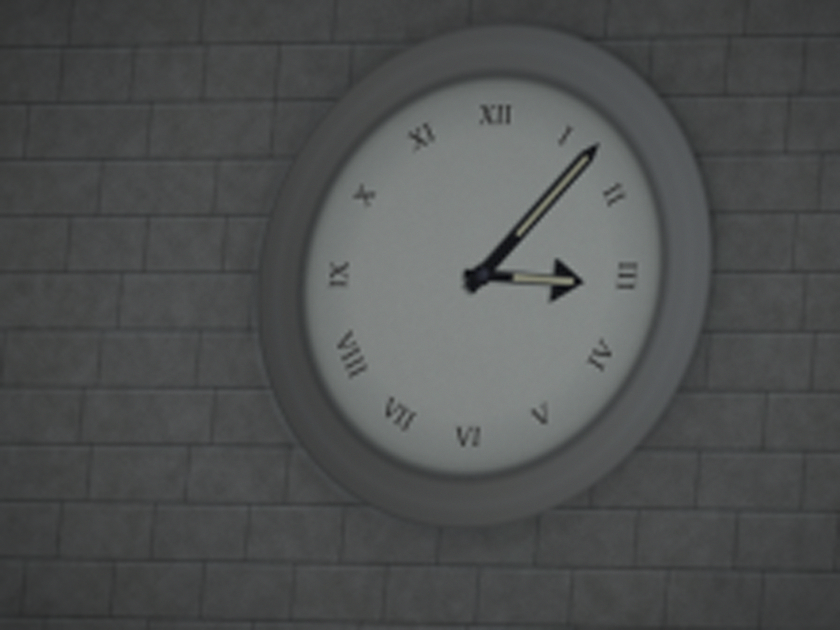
3:07
